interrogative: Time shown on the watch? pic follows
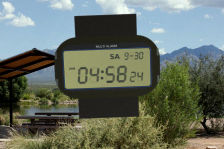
4:58:24
